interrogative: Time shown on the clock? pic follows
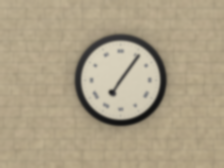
7:06
